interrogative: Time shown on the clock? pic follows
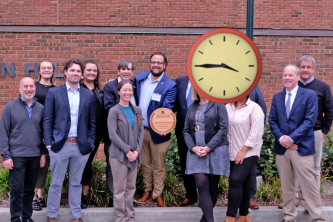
3:45
